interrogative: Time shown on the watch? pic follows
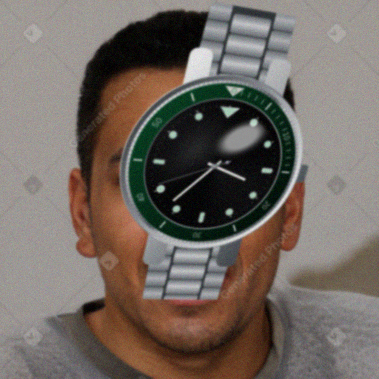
3:36:41
